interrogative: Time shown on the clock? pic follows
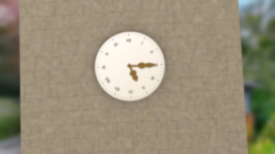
5:15
